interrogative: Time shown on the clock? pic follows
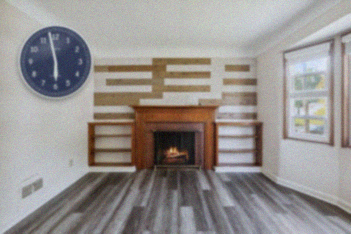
5:58
